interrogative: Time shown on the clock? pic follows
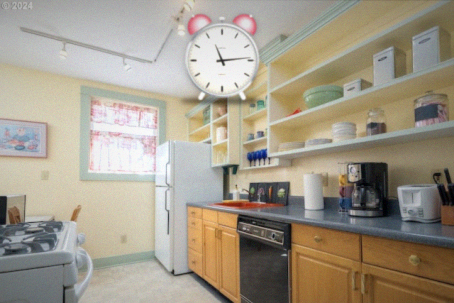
11:14
